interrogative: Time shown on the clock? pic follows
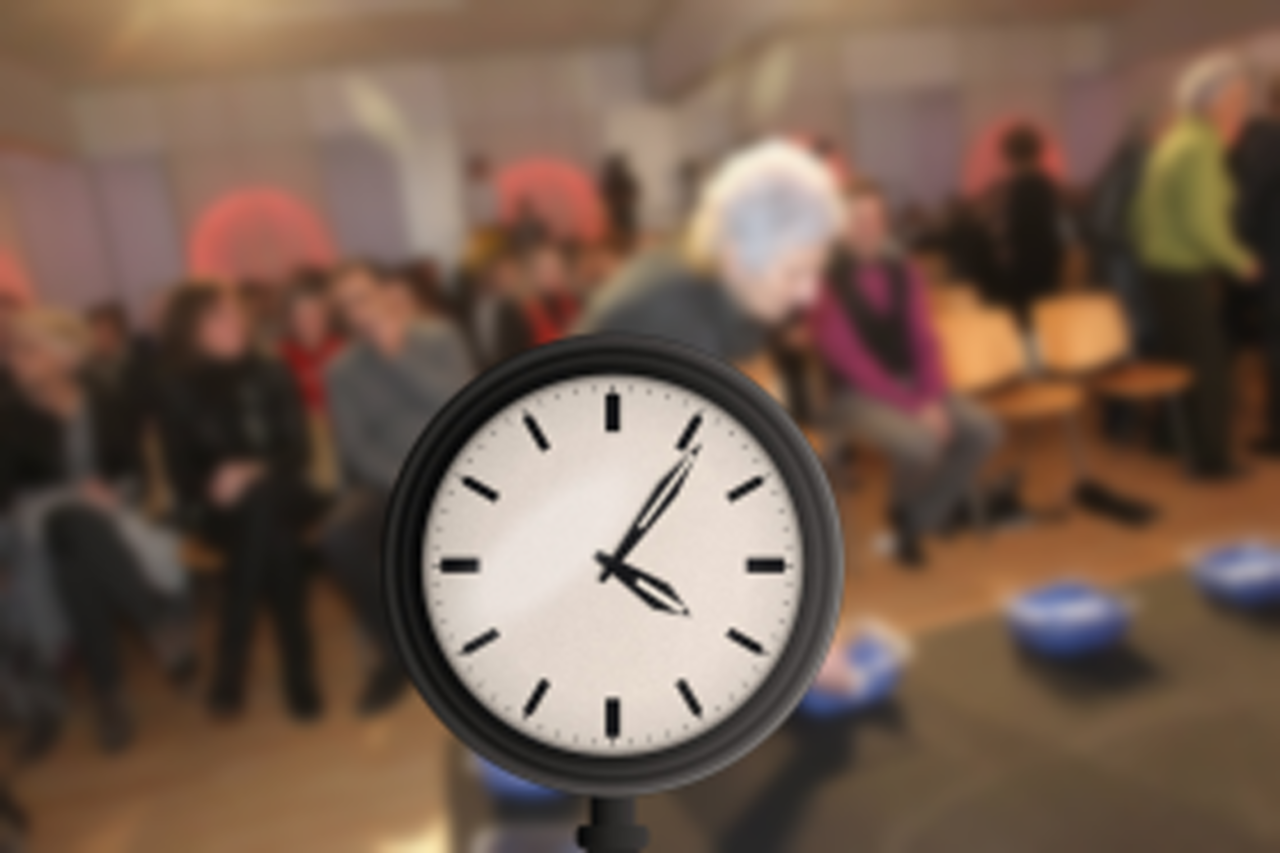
4:06
